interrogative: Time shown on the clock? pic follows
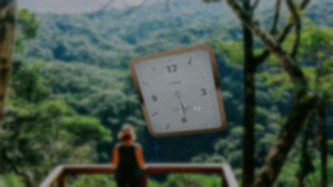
5:30
